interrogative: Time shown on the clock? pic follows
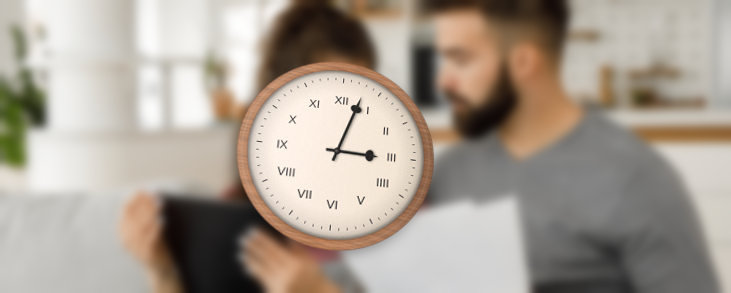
3:03
